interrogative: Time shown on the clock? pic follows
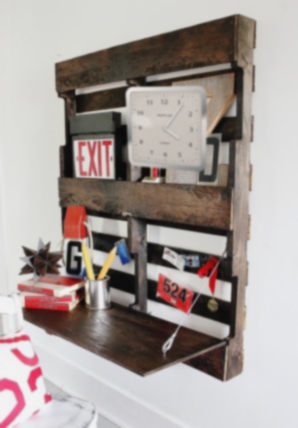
4:06
